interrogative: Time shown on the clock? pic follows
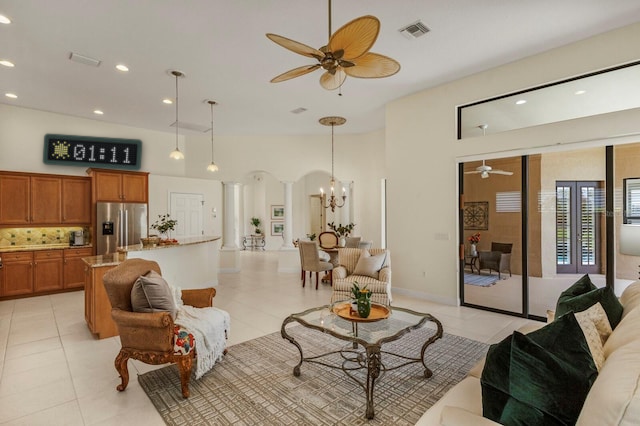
1:11
